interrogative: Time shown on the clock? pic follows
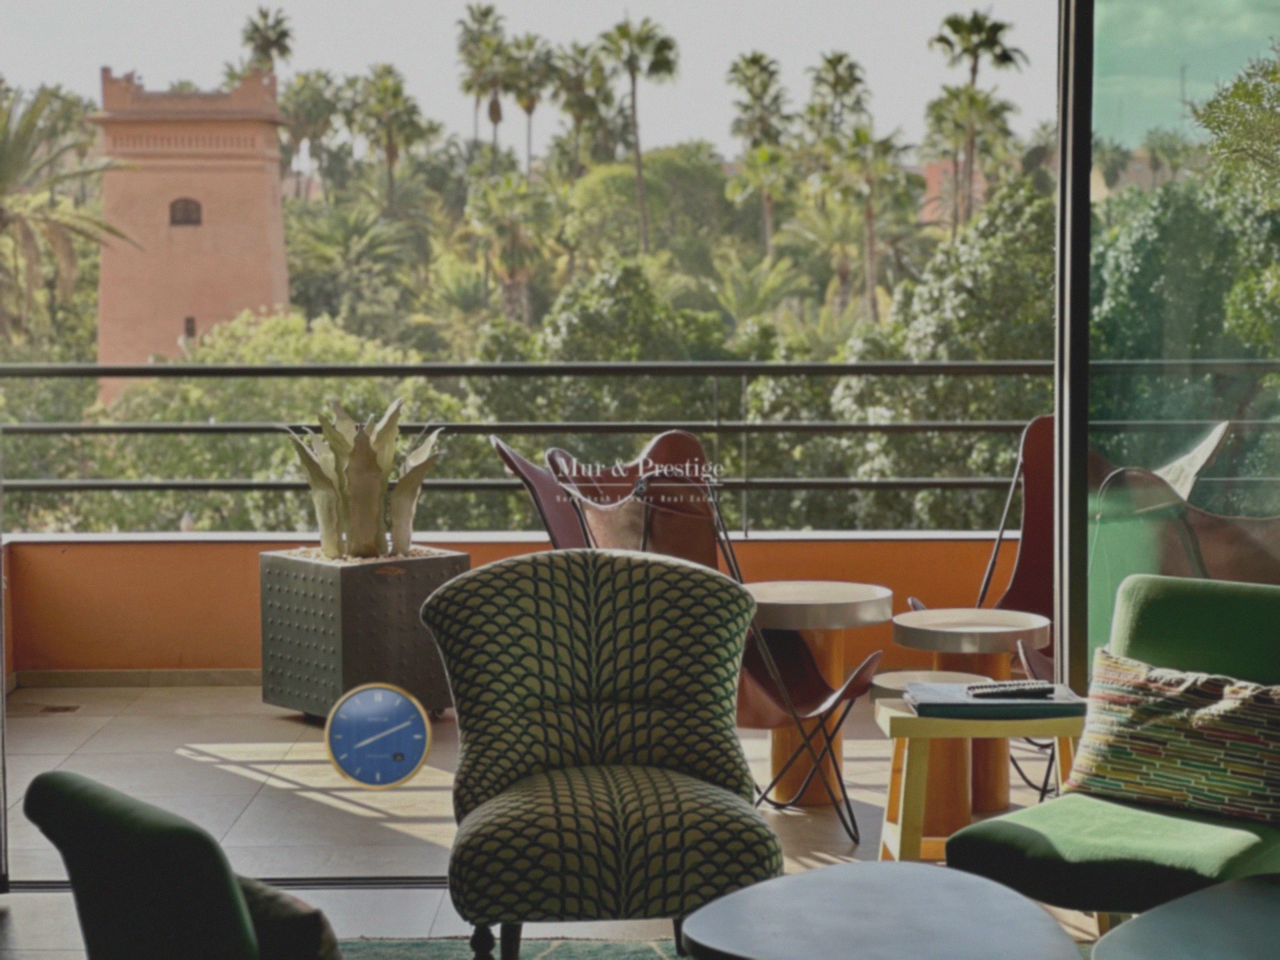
8:11
